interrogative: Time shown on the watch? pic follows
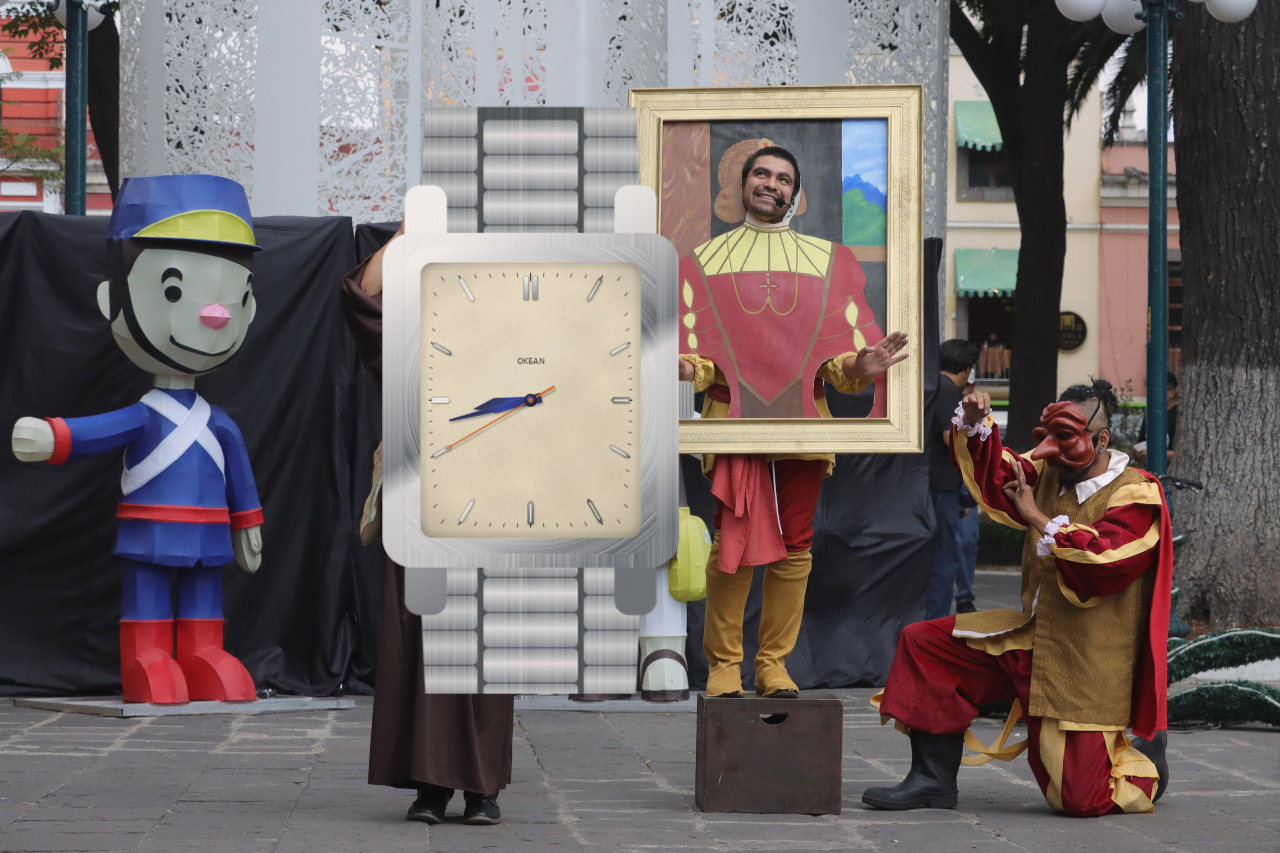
8:42:40
